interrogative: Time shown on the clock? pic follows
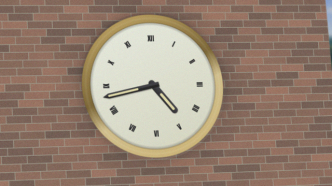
4:43
